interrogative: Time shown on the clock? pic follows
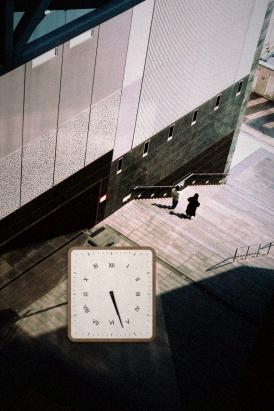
5:27
